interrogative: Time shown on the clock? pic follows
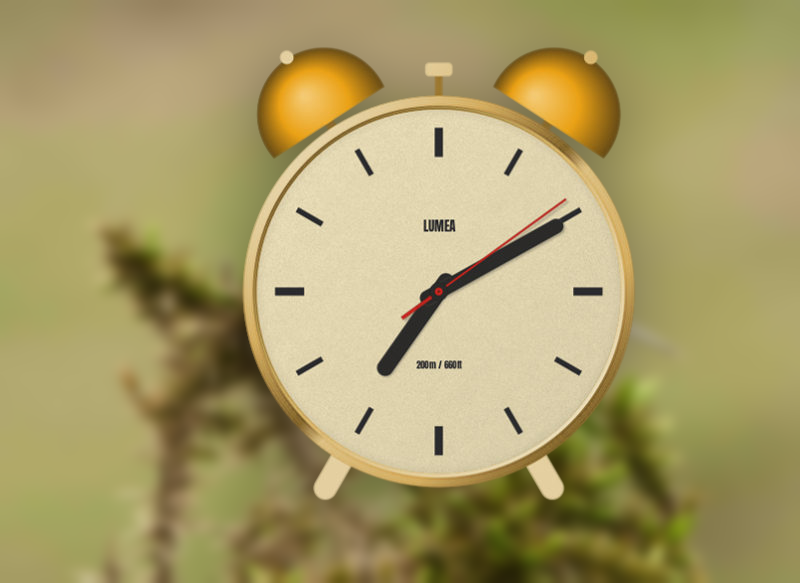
7:10:09
